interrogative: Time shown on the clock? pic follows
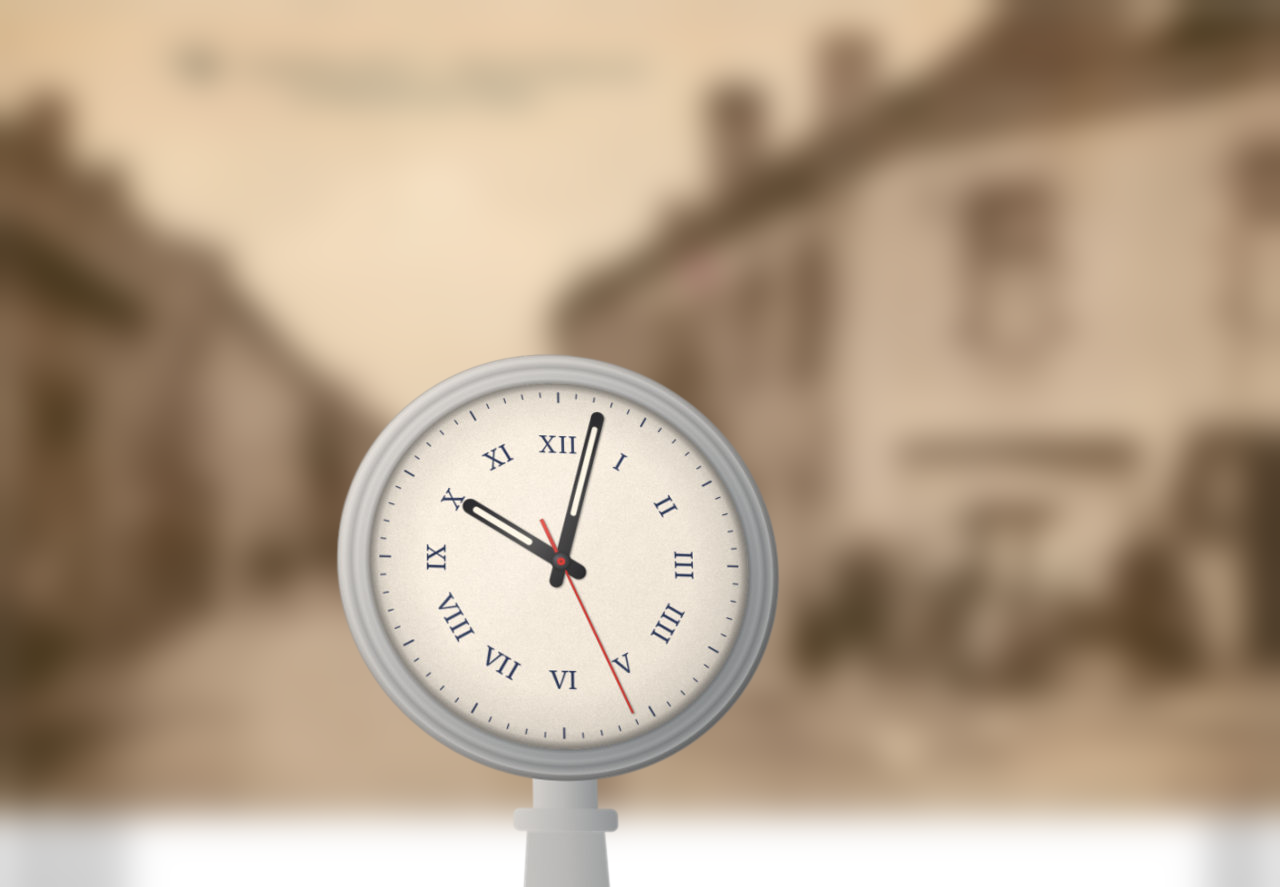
10:02:26
